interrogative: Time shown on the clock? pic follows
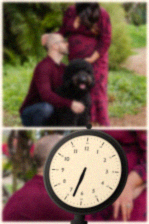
6:33
